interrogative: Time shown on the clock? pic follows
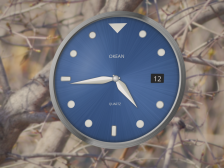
4:44
